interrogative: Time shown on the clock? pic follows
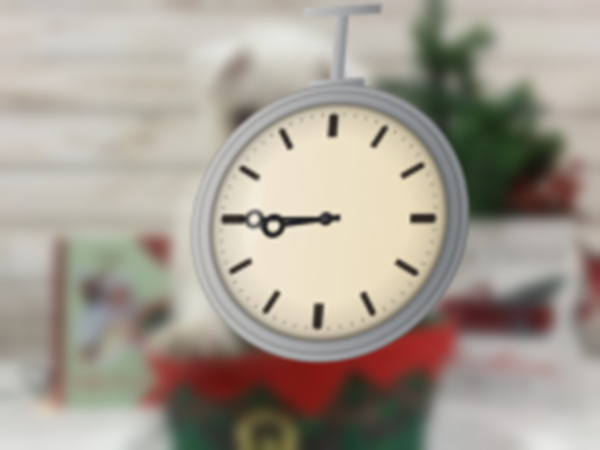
8:45
